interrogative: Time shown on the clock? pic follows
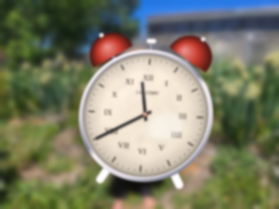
11:40
